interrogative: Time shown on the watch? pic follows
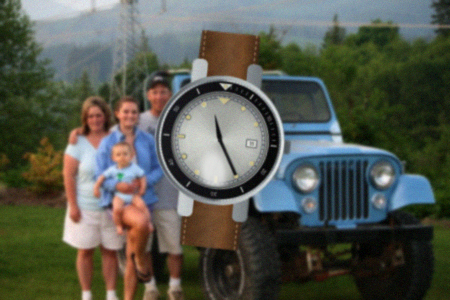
11:25
